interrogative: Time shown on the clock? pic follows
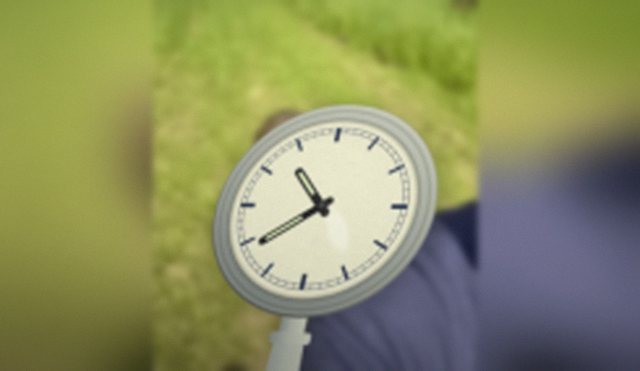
10:39
